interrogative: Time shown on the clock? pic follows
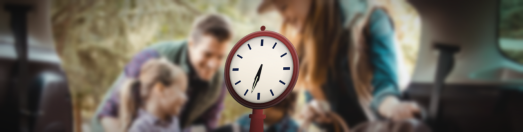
6:33
